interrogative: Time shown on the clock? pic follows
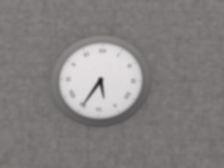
5:35
